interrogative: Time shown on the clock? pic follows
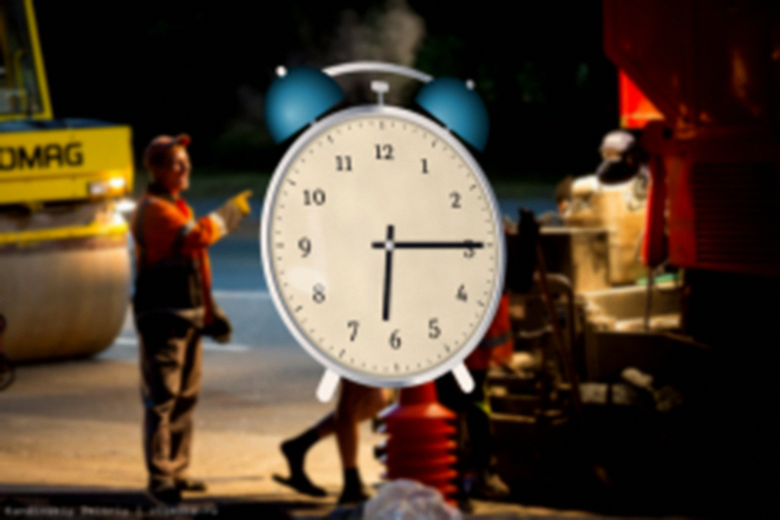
6:15
